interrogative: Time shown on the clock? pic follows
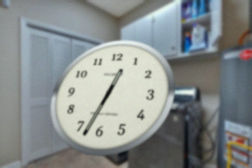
12:33
